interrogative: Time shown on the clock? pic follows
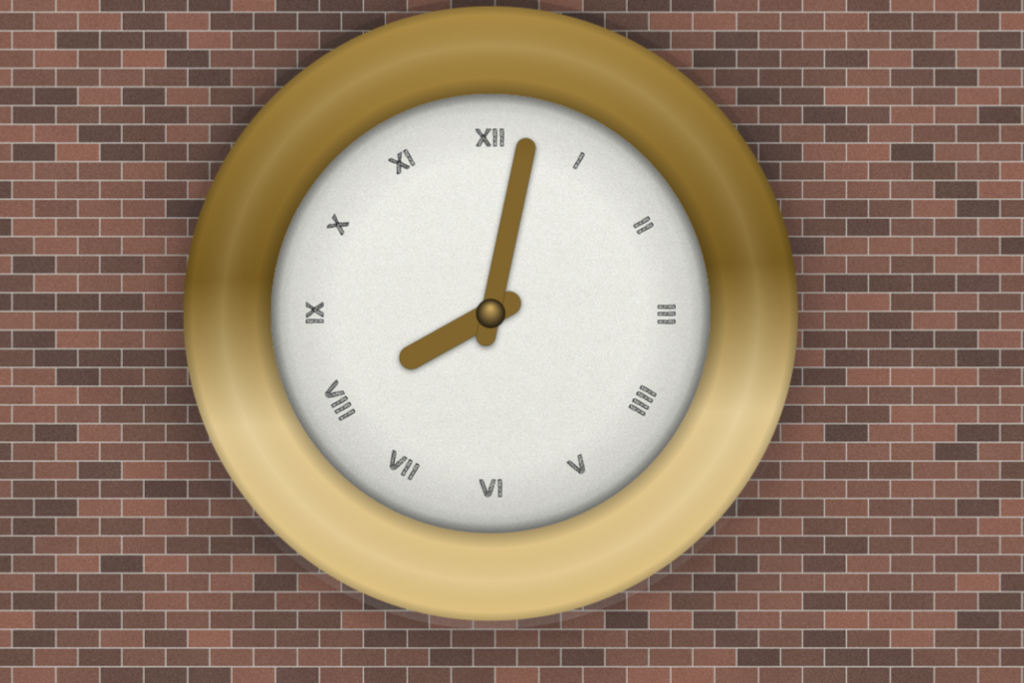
8:02
